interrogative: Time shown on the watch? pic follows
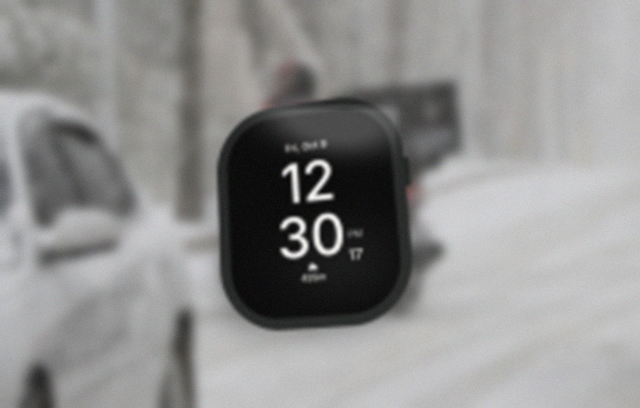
12:30
